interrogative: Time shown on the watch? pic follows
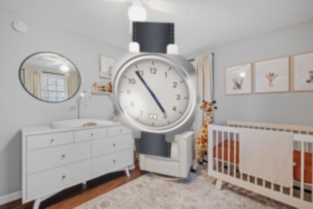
4:54
